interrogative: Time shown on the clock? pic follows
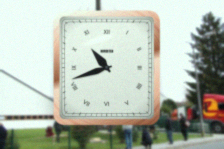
10:42
